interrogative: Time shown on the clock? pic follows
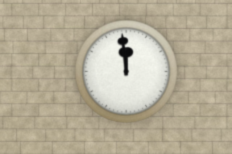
11:59
